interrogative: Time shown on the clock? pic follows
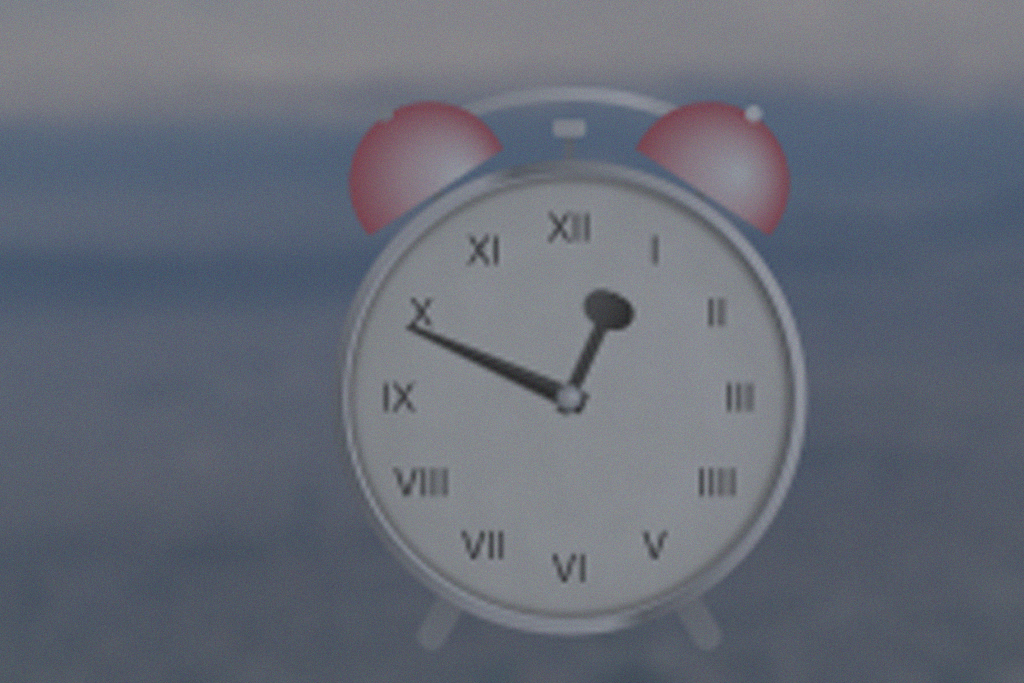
12:49
